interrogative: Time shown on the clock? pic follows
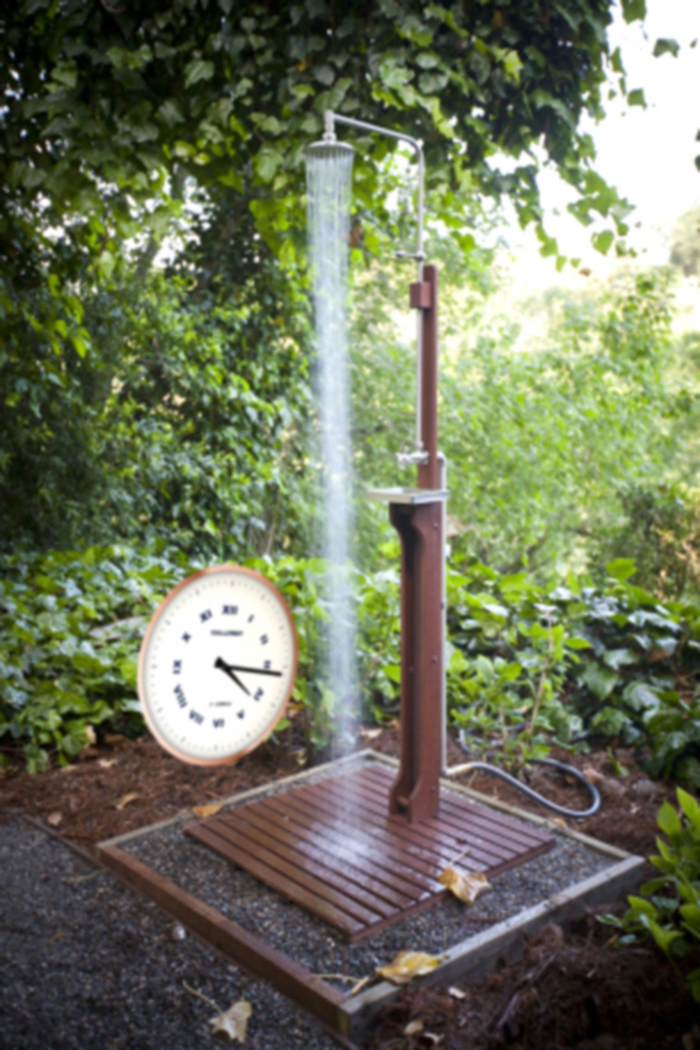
4:16
